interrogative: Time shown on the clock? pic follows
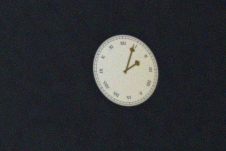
2:04
